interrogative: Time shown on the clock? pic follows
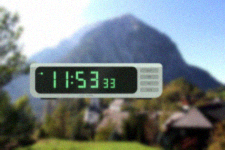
11:53:33
